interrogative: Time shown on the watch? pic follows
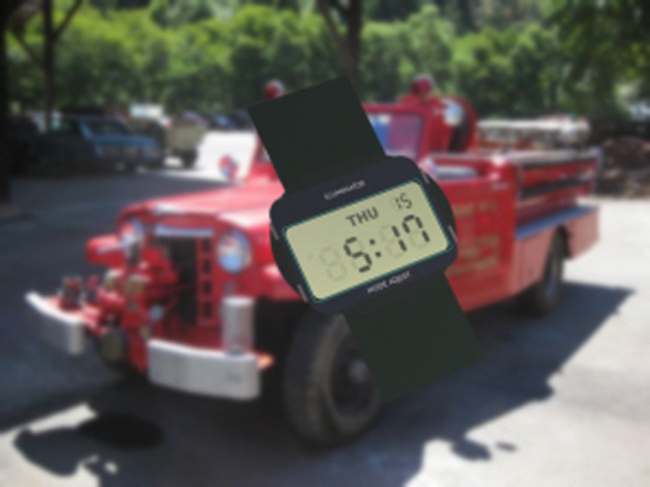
5:17
